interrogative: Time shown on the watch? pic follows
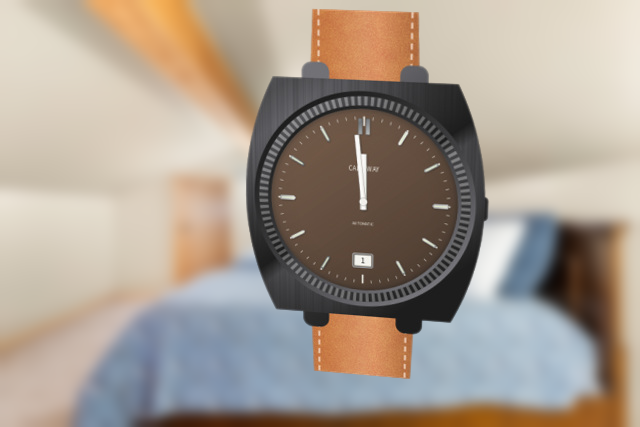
11:59
